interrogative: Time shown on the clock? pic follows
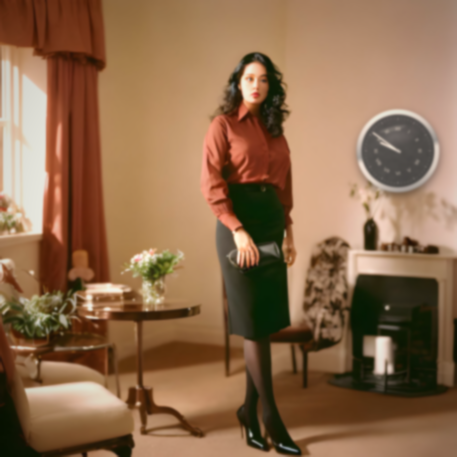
9:51
